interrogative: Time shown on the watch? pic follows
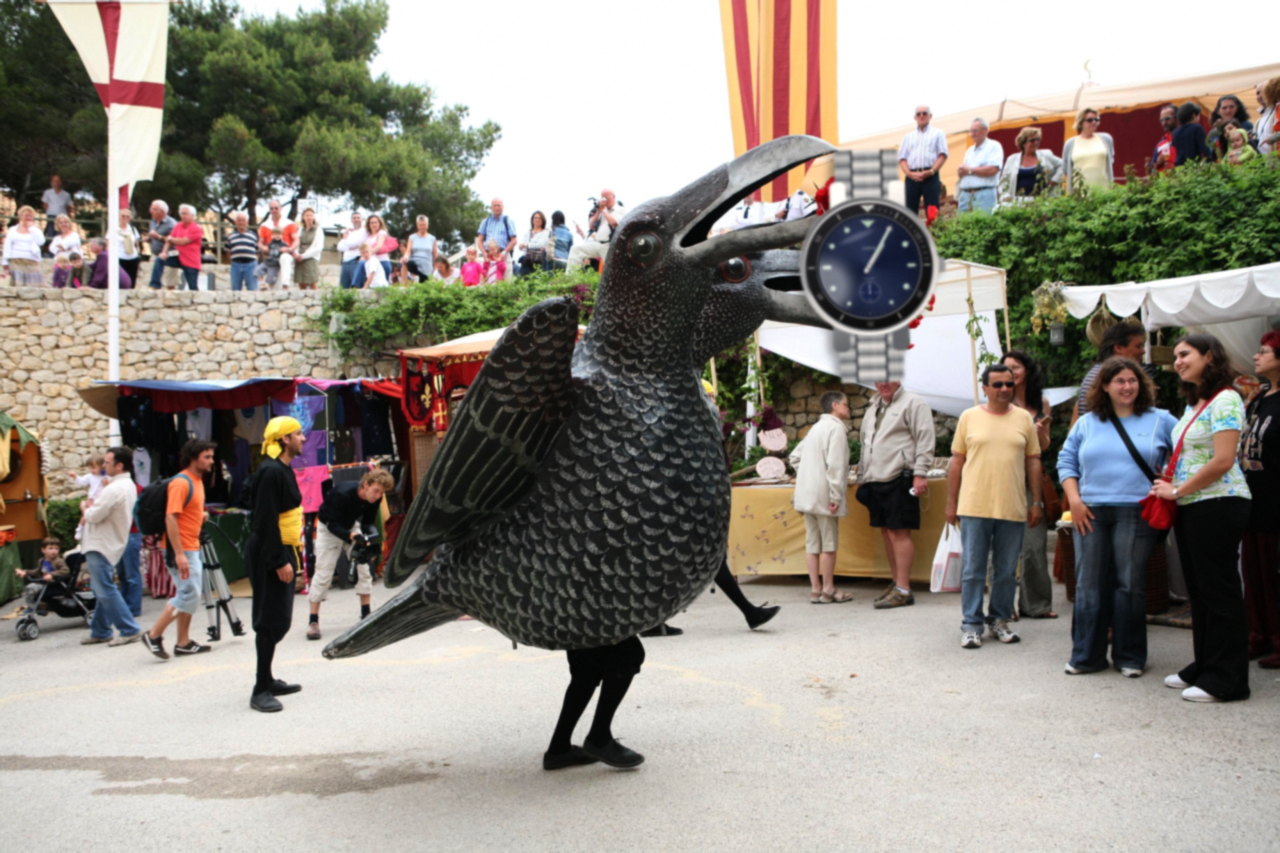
1:05
